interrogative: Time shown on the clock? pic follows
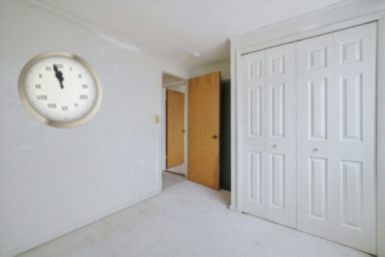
11:58
